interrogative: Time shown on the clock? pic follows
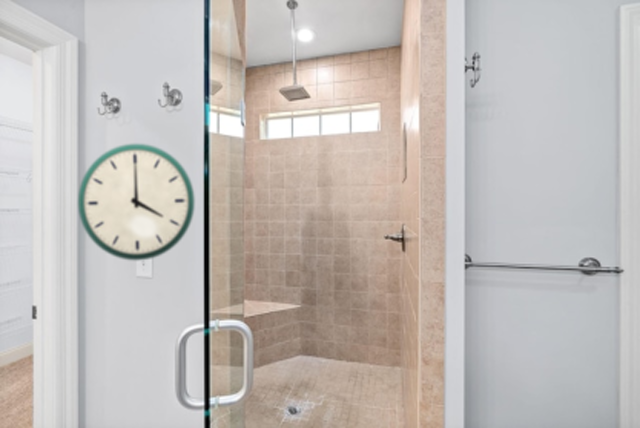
4:00
